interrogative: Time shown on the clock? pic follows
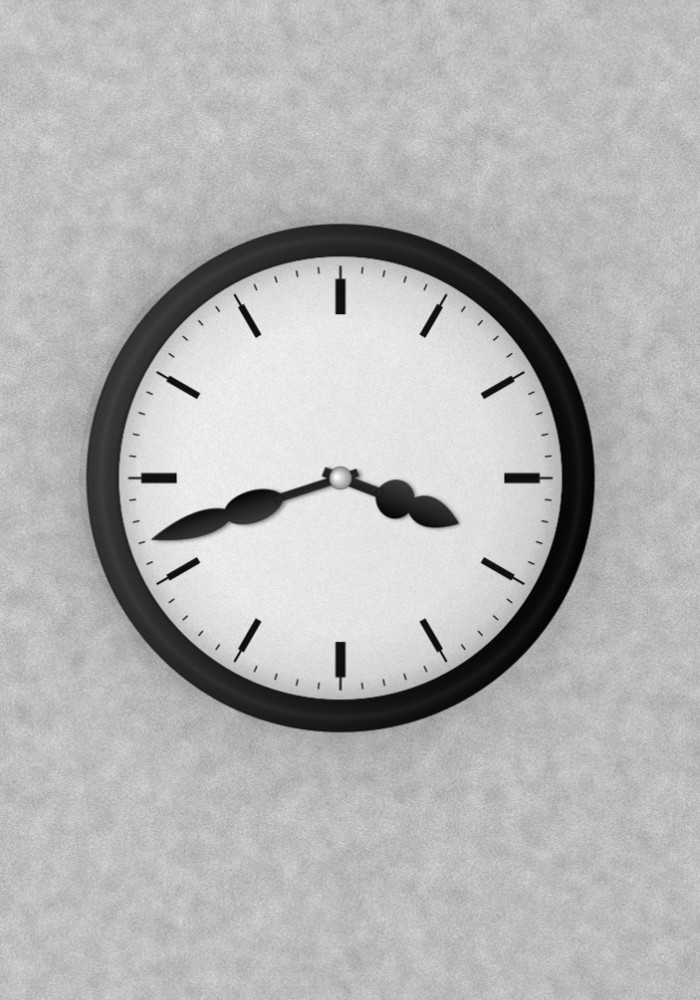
3:42
